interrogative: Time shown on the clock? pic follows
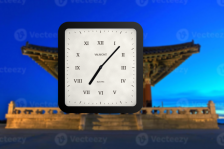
7:07
